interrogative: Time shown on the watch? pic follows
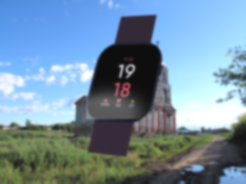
19:18
